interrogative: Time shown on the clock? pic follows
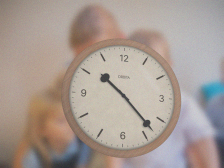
10:23
